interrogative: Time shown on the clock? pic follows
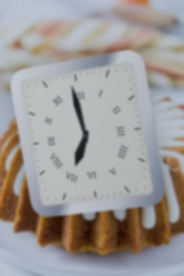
6:59
